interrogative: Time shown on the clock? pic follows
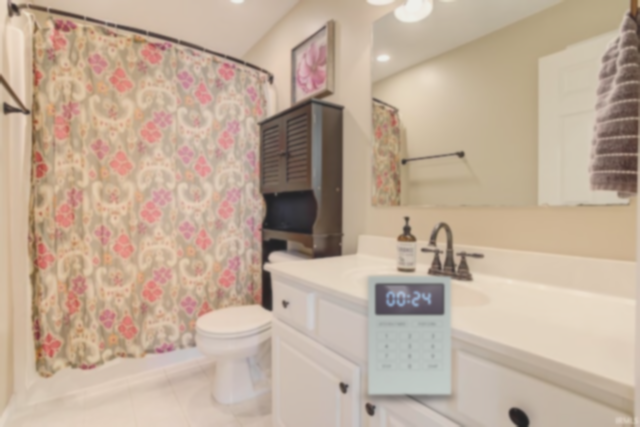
0:24
